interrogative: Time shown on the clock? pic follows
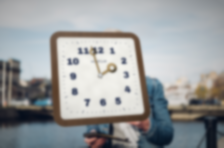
1:58
